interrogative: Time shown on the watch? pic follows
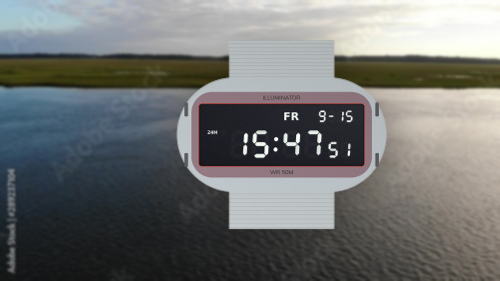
15:47:51
